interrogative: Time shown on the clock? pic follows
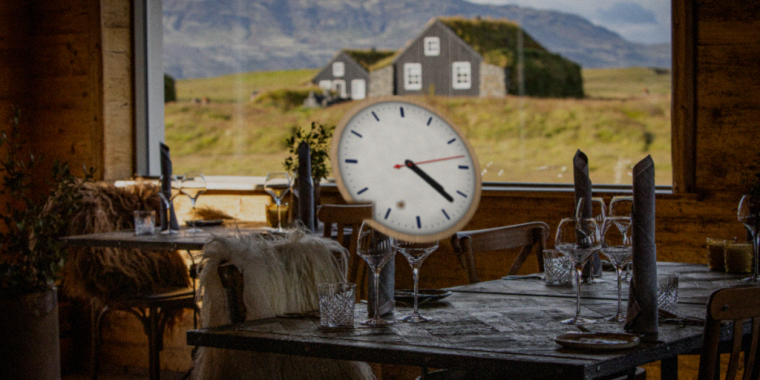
4:22:13
